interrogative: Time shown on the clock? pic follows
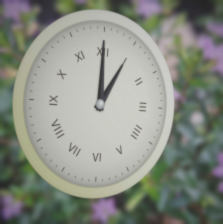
1:00
